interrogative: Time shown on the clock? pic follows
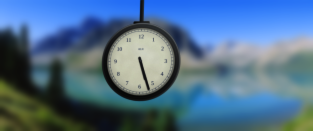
5:27
